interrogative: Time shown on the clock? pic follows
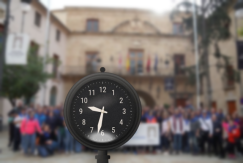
9:32
